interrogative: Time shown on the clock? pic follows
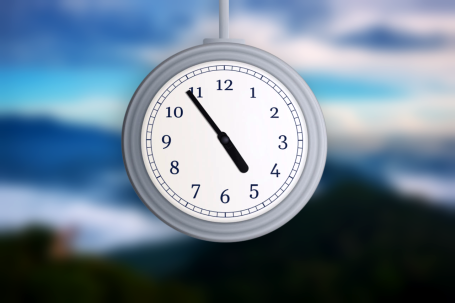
4:54
